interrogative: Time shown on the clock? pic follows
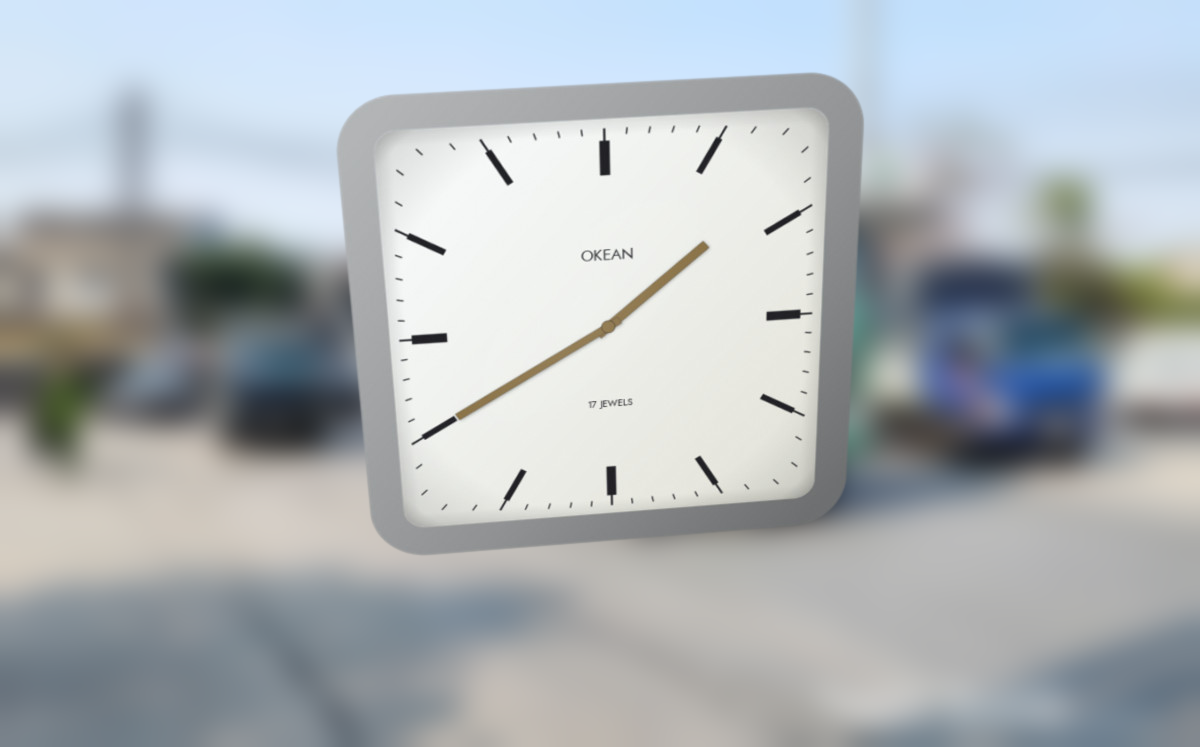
1:40
